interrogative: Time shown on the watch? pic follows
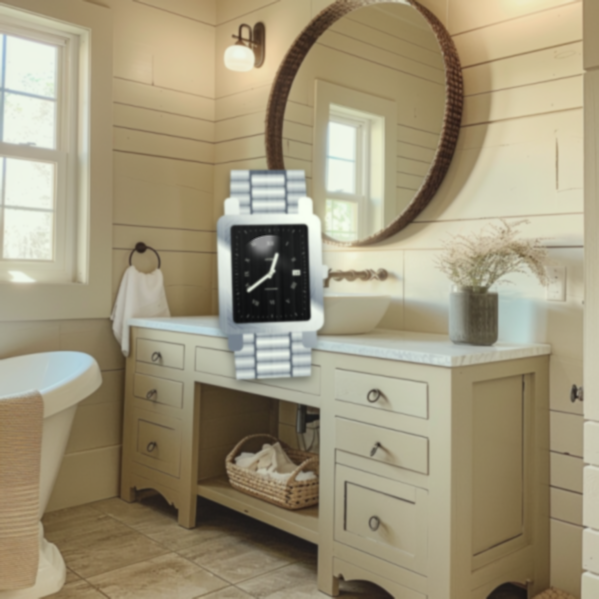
12:39
